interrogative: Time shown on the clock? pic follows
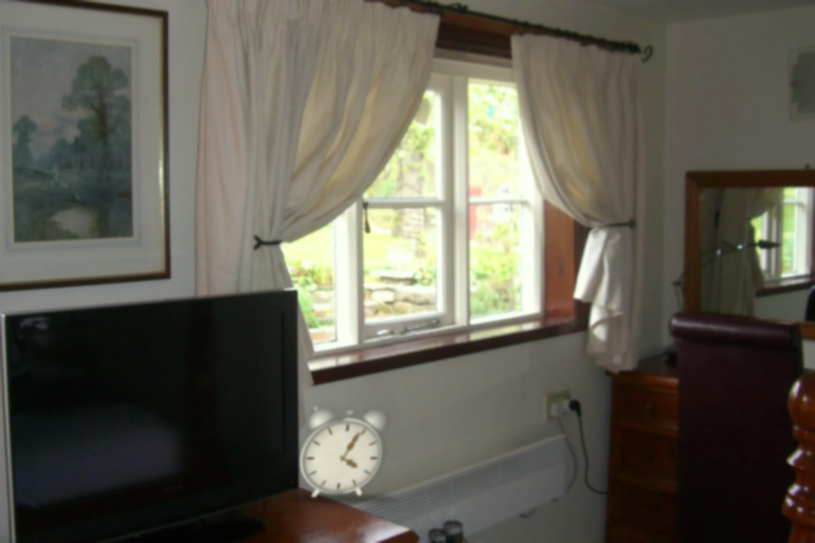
4:04
